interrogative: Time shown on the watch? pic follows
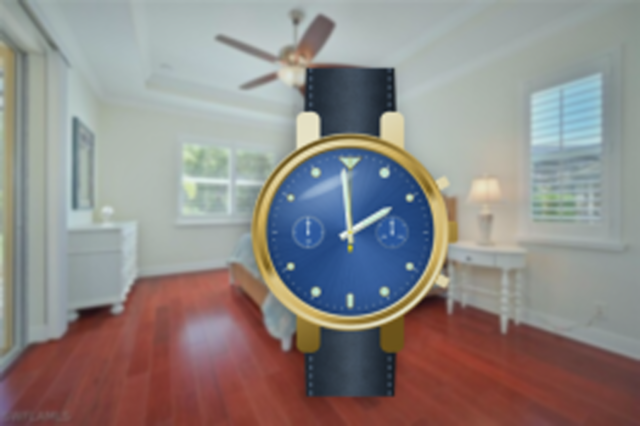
1:59
